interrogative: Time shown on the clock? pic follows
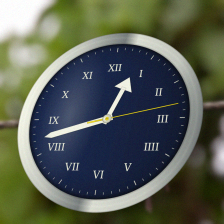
12:42:13
